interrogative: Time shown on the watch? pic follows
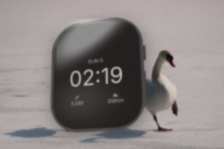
2:19
